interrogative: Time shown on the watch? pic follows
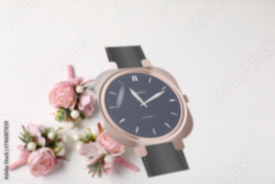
11:11
